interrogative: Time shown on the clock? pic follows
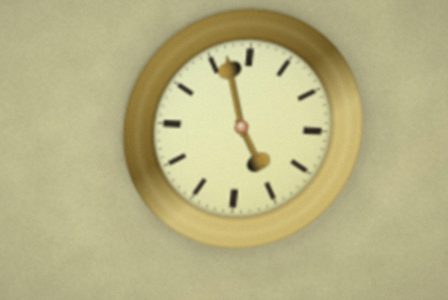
4:57
